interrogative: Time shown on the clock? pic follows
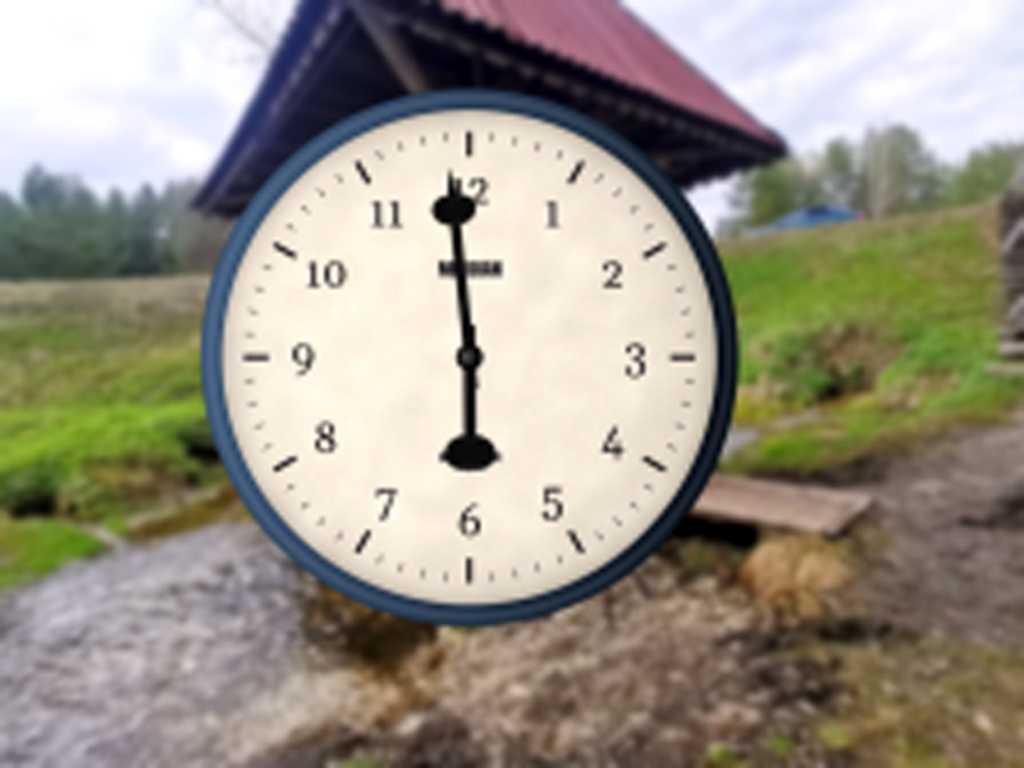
5:59
